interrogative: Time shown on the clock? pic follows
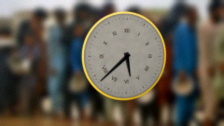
5:38
